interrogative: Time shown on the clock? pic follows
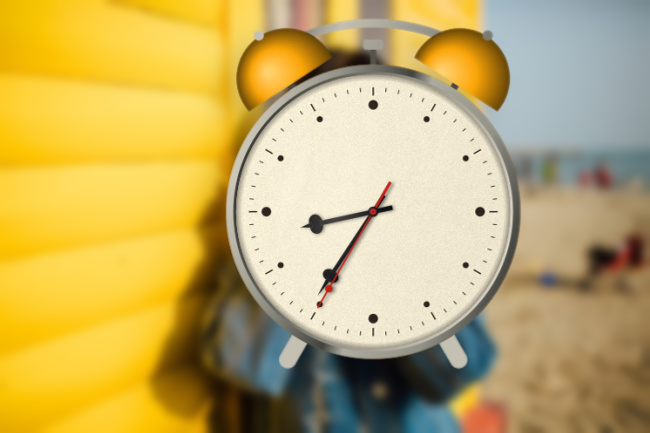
8:35:35
